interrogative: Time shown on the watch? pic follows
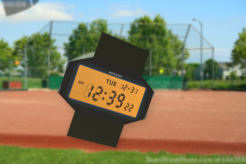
12:39:22
